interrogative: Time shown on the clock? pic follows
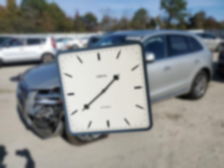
1:39
